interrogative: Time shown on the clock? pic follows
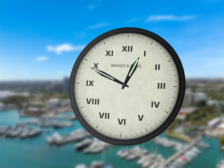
12:49
